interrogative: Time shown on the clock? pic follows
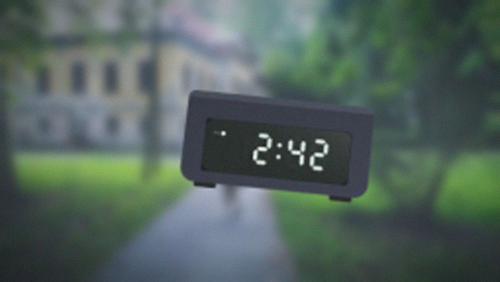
2:42
